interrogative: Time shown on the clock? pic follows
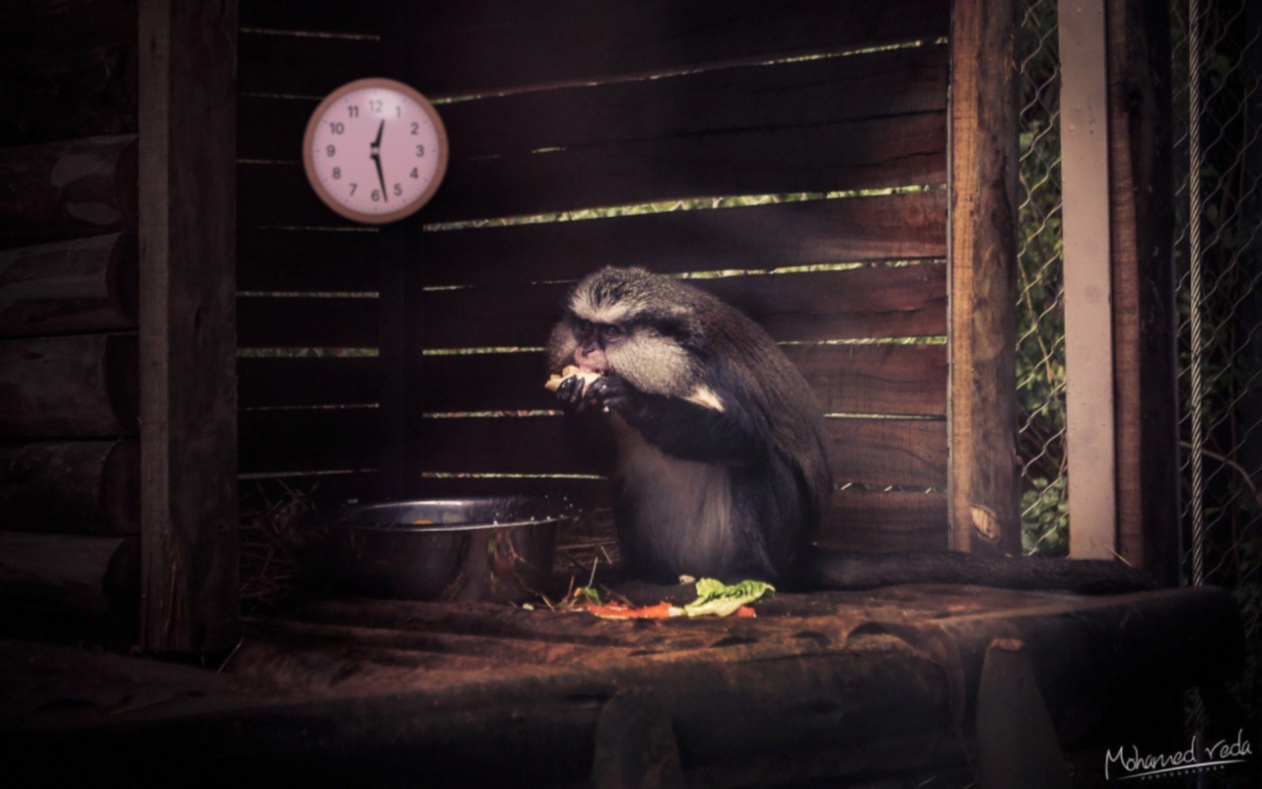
12:28
